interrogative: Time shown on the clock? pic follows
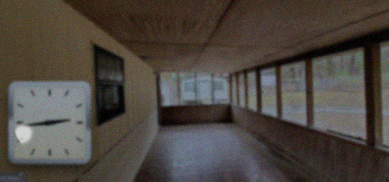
2:44
